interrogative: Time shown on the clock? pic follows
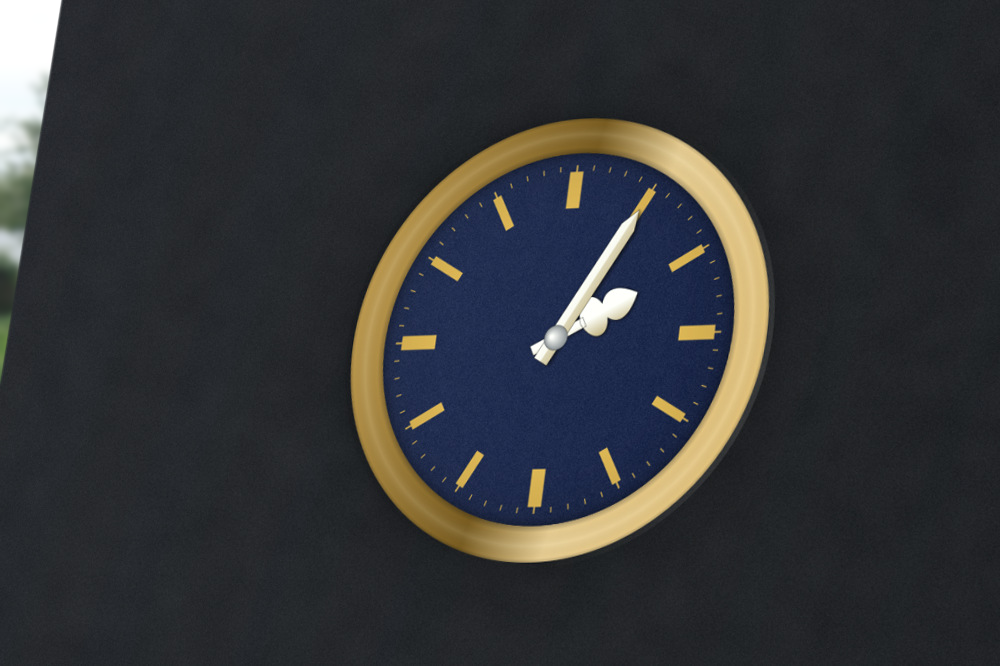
2:05
